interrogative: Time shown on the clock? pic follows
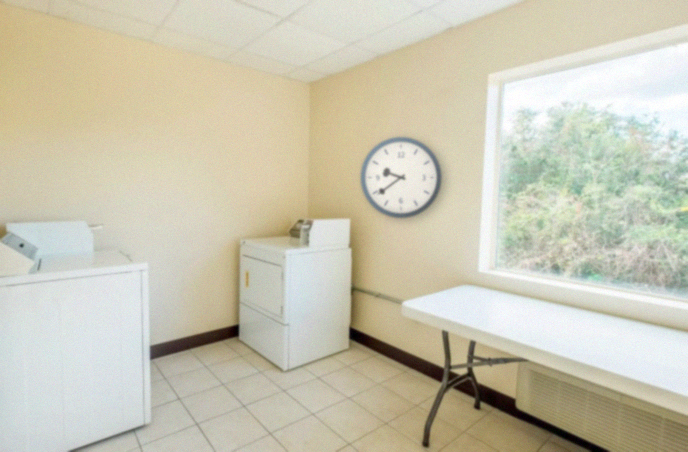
9:39
